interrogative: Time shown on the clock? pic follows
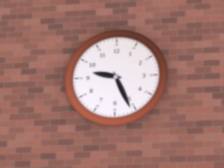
9:26
